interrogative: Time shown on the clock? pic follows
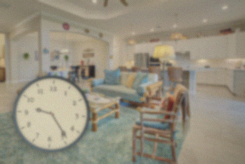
9:24
